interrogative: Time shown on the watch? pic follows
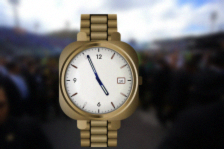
4:56
